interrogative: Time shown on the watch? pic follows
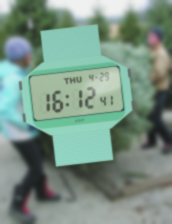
16:12:41
